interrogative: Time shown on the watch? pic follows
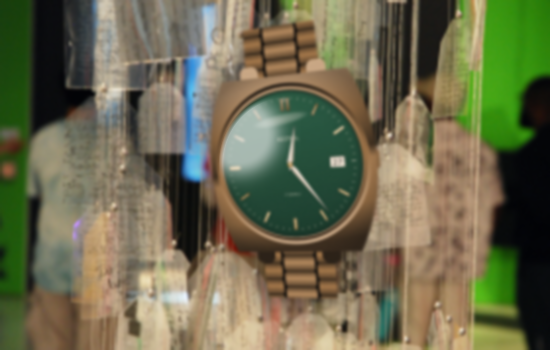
12:24
